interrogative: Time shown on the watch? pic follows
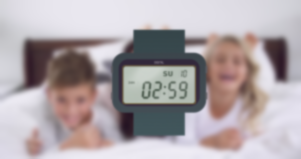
2:59
